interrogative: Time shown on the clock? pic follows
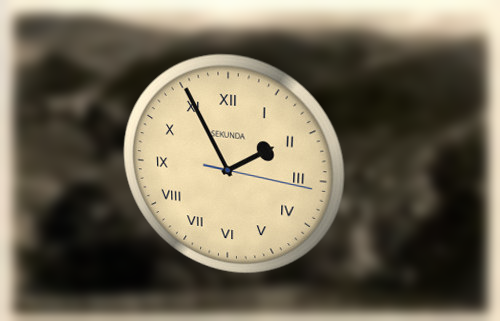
1:55:16
